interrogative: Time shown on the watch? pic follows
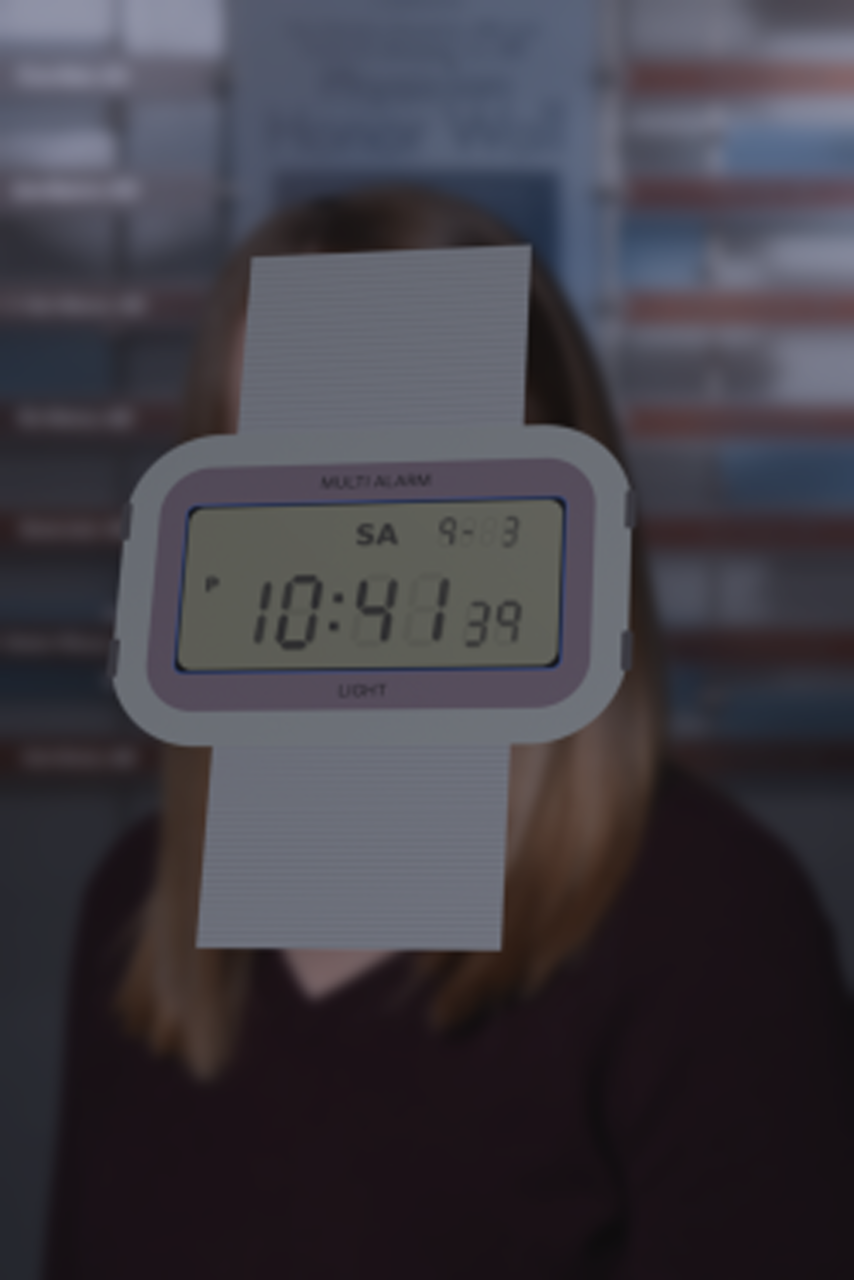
10:41:39
